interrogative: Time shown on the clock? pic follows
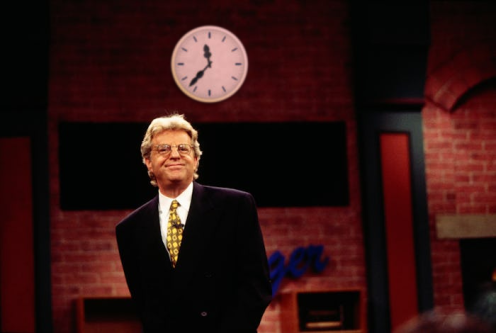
11:37
